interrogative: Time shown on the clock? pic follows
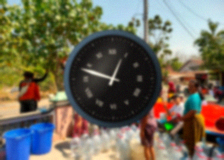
12:48
